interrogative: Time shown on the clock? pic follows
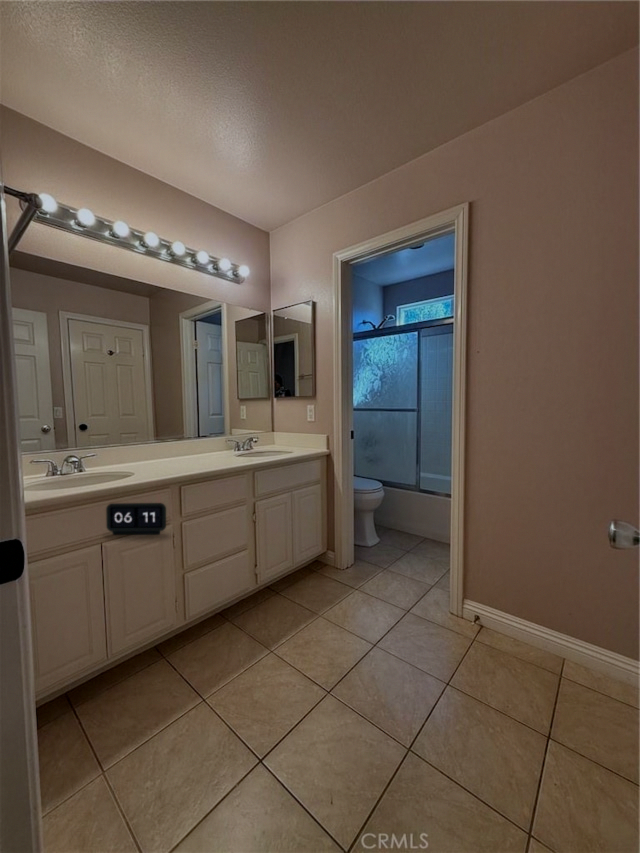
6:11
